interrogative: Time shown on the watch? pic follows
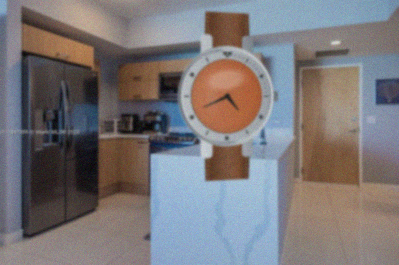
4:41
